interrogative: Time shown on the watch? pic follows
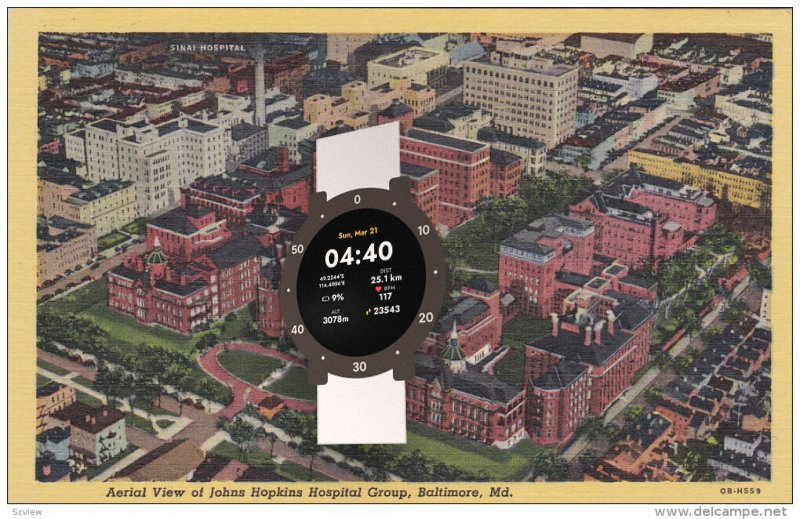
4:40
